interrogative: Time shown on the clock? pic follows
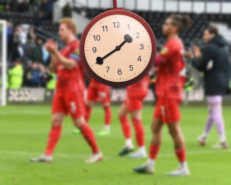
1:40
